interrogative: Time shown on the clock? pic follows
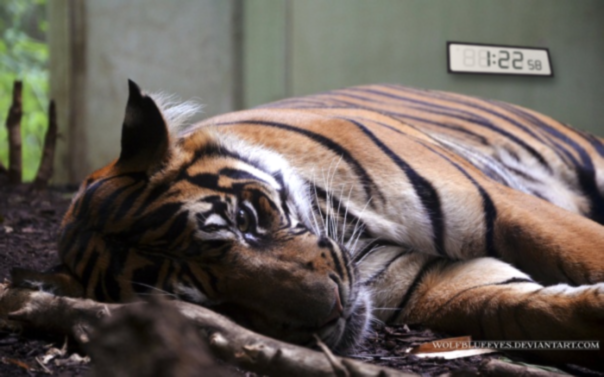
1:22
